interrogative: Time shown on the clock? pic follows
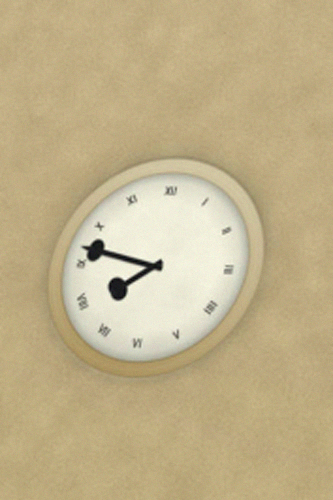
7:47
